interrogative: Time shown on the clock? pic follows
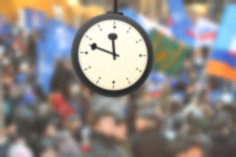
11:48
